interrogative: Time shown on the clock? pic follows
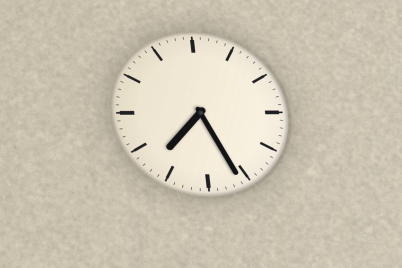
7:26
